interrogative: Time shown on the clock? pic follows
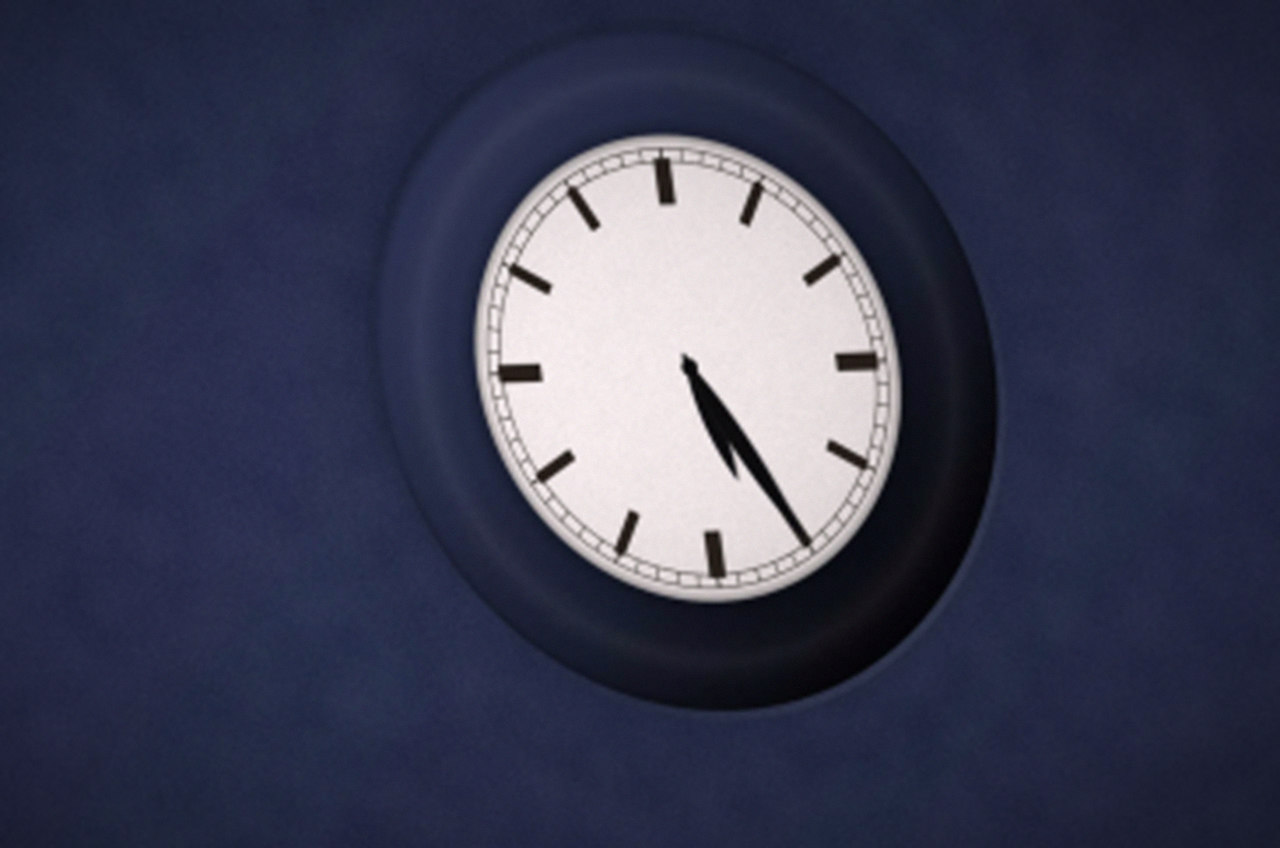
5:25
